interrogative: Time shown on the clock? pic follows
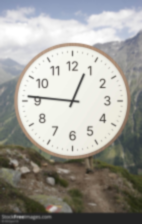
12:46
